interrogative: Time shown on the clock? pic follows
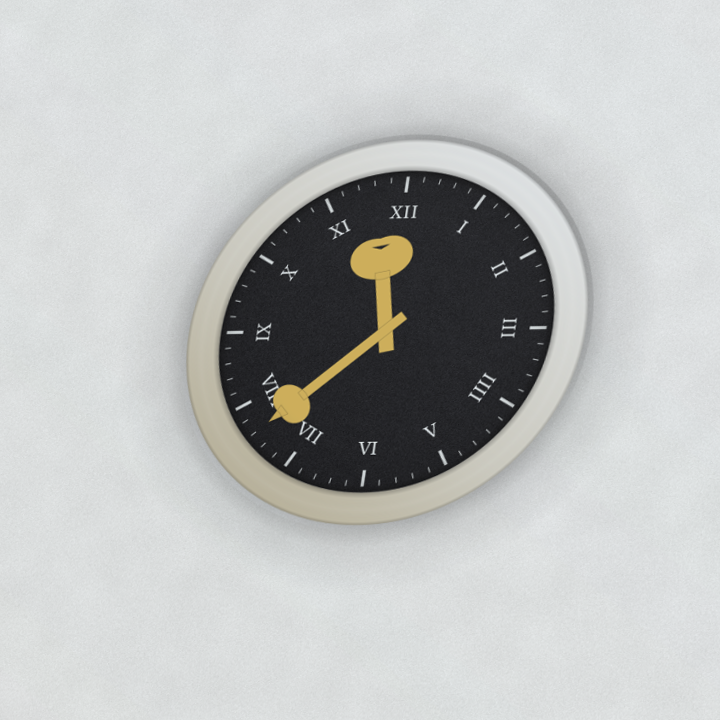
11:38
